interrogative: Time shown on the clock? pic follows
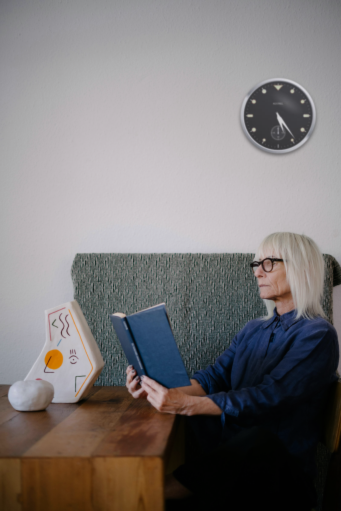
5:24
